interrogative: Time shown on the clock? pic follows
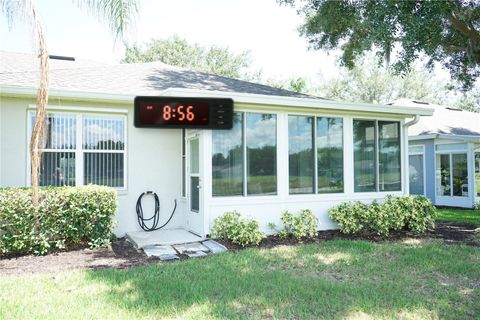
8:56
